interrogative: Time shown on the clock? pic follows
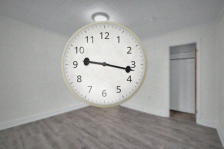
9:17
